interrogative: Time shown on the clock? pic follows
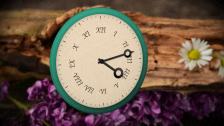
4:13
